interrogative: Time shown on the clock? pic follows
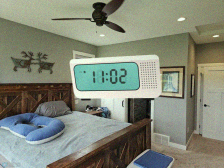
11:02
